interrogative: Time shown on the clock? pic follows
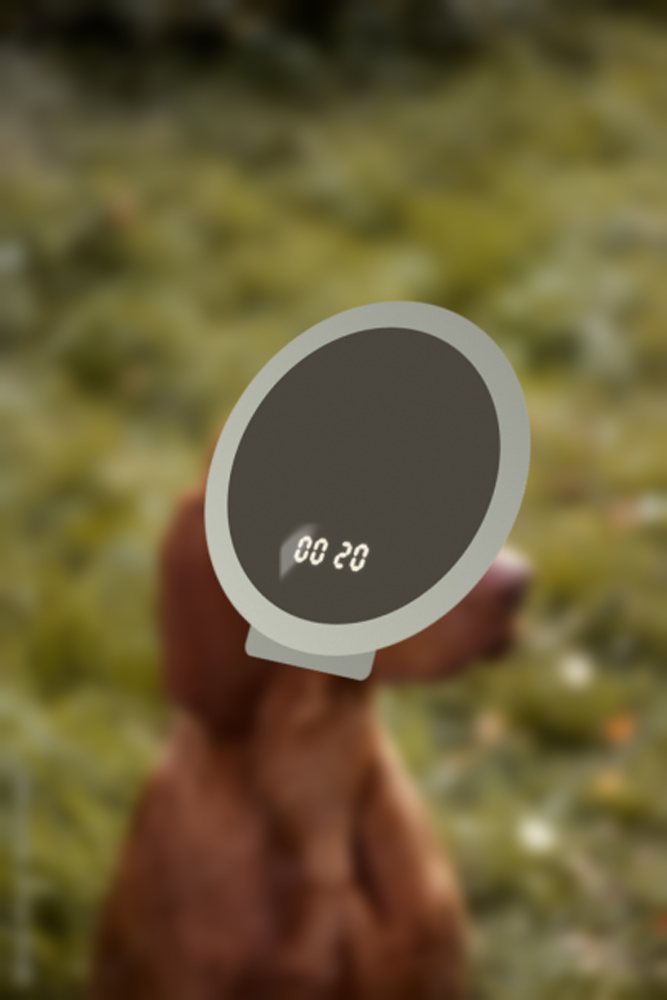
0:20
